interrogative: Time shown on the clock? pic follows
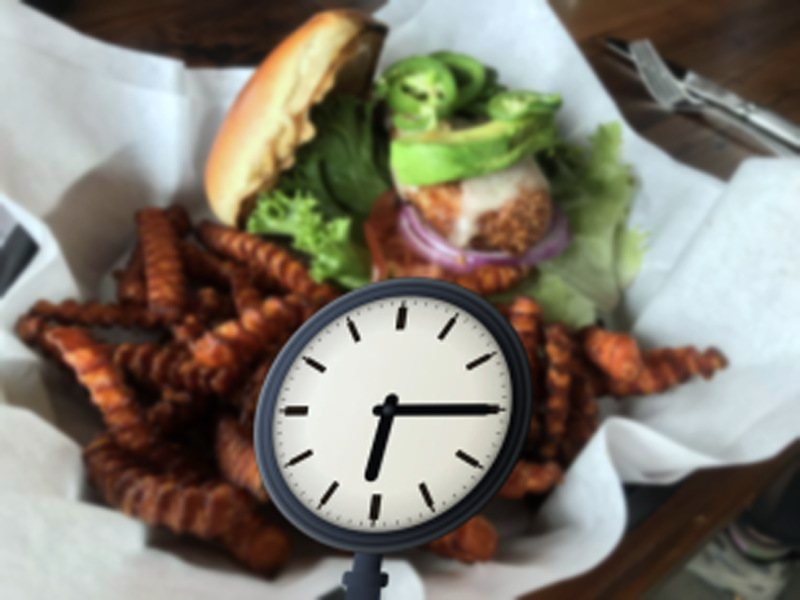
6:15
